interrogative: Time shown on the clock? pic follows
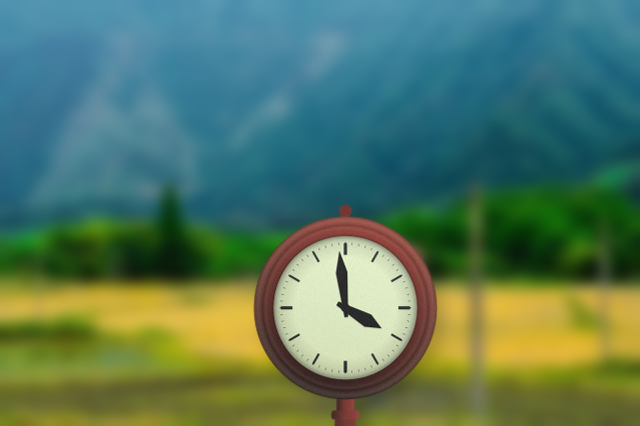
3:59
